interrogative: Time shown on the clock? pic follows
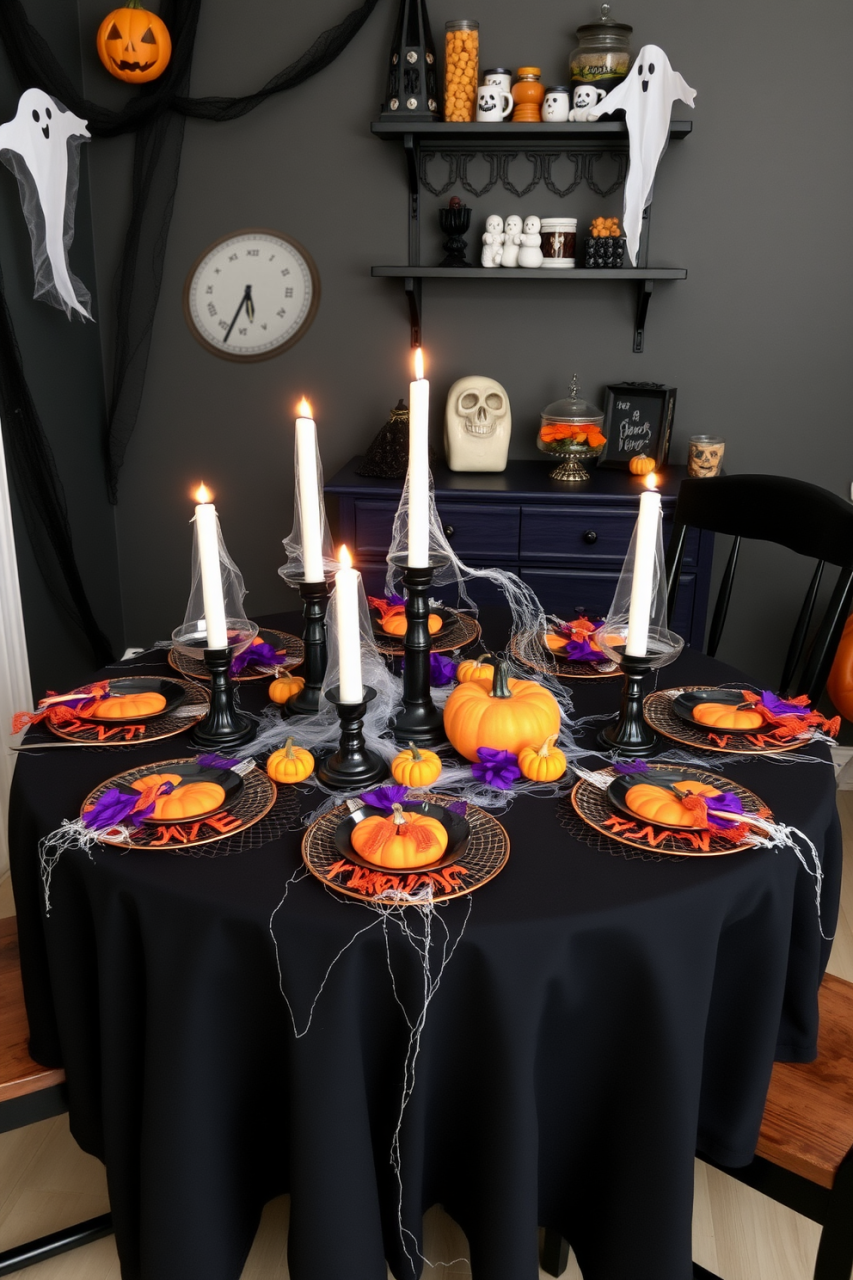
5:33
